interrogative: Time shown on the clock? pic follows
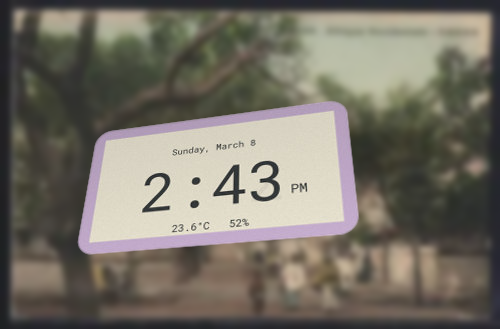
2:43
